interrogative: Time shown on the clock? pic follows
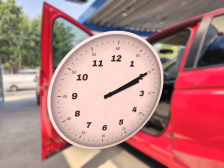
2:10
